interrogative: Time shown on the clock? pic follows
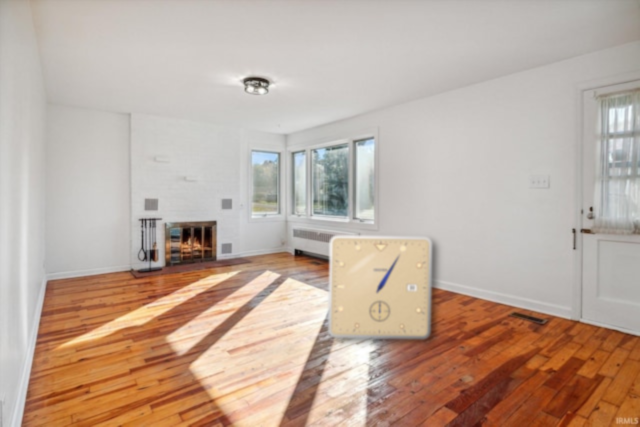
1:05
